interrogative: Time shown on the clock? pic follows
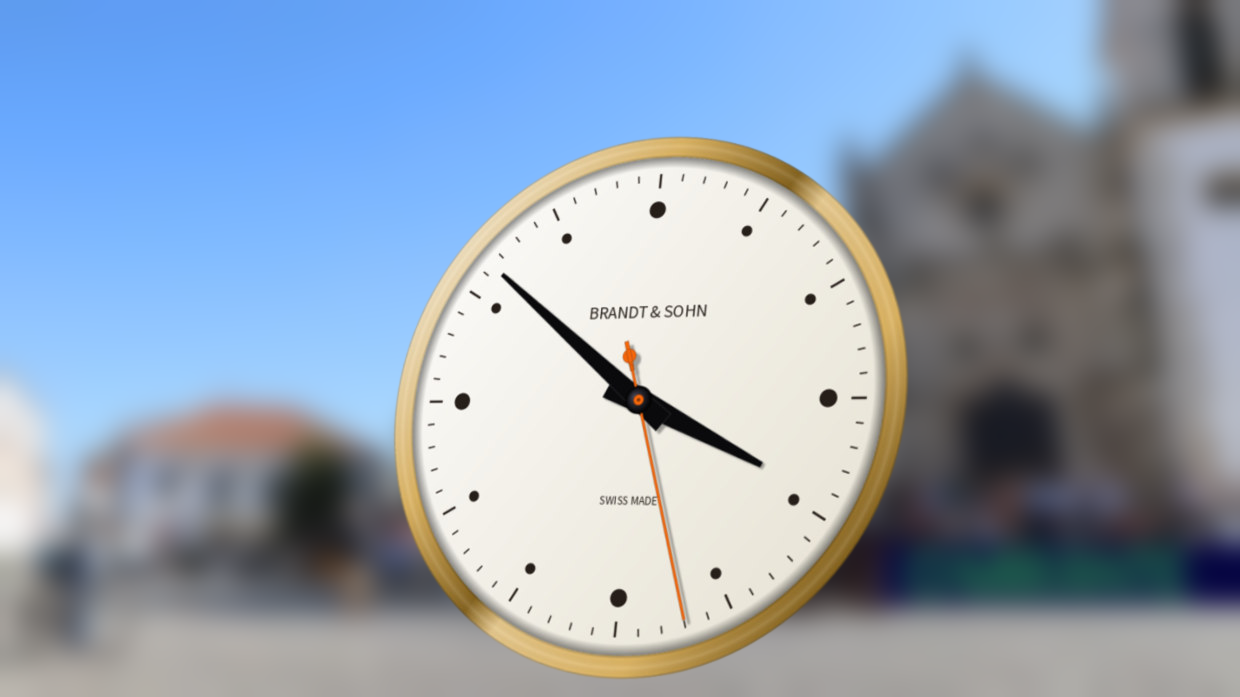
3:51:27
